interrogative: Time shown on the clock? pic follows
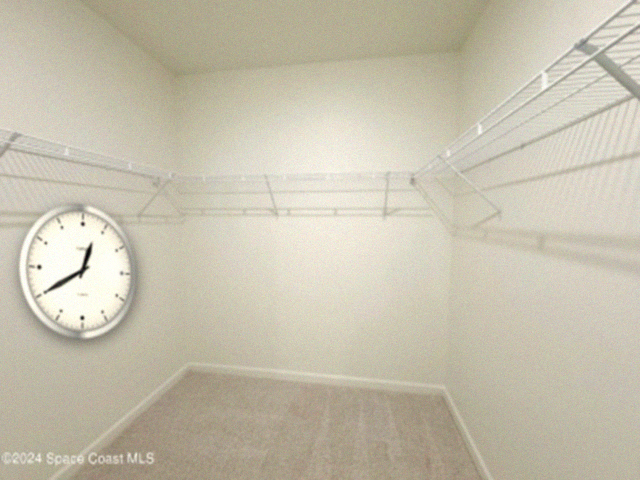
12:40
